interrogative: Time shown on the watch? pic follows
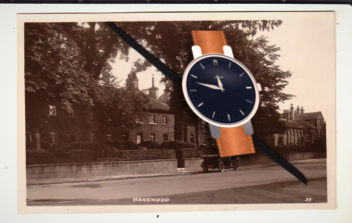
11:48
